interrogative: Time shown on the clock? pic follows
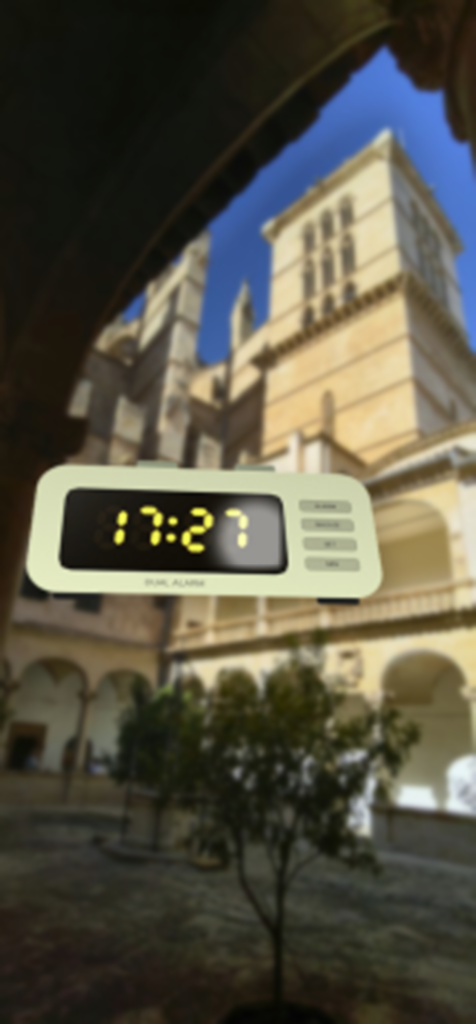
17:27
